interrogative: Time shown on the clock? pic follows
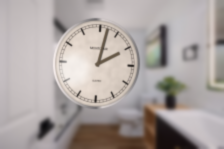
2:02
